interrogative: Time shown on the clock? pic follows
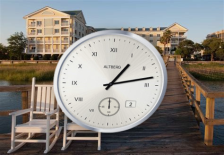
1:13
